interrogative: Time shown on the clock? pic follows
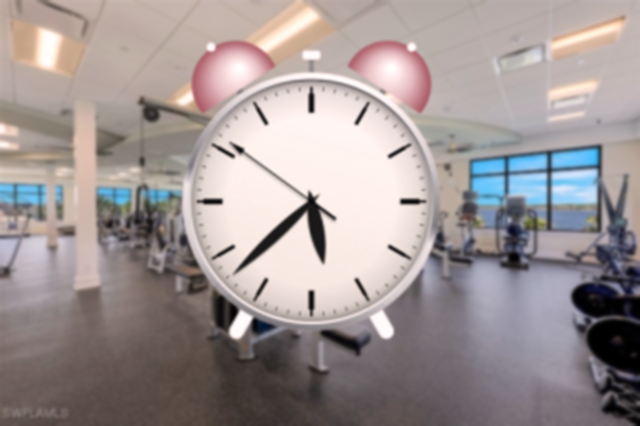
5:37:51
